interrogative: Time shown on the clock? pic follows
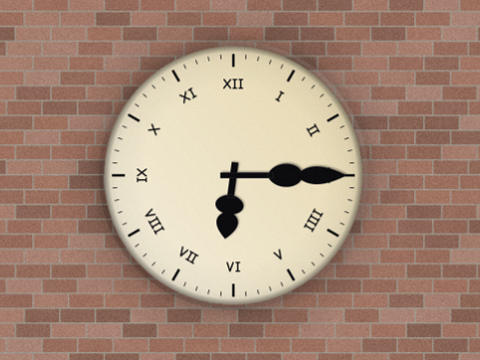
6:15
